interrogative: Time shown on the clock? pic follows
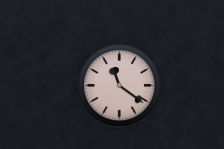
11:21
